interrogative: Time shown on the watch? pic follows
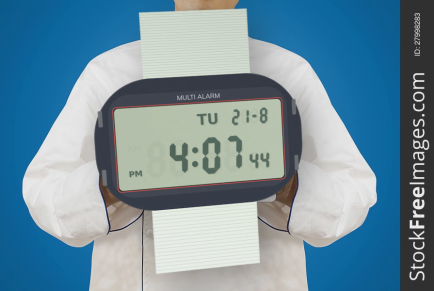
4:07:44
